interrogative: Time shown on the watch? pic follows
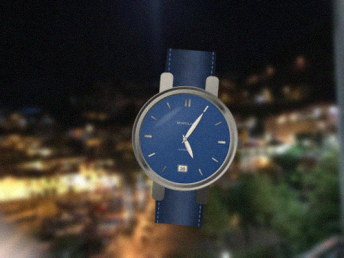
5:05
